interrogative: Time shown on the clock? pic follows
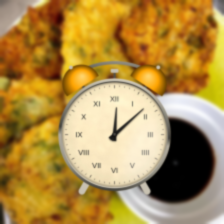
12:08
